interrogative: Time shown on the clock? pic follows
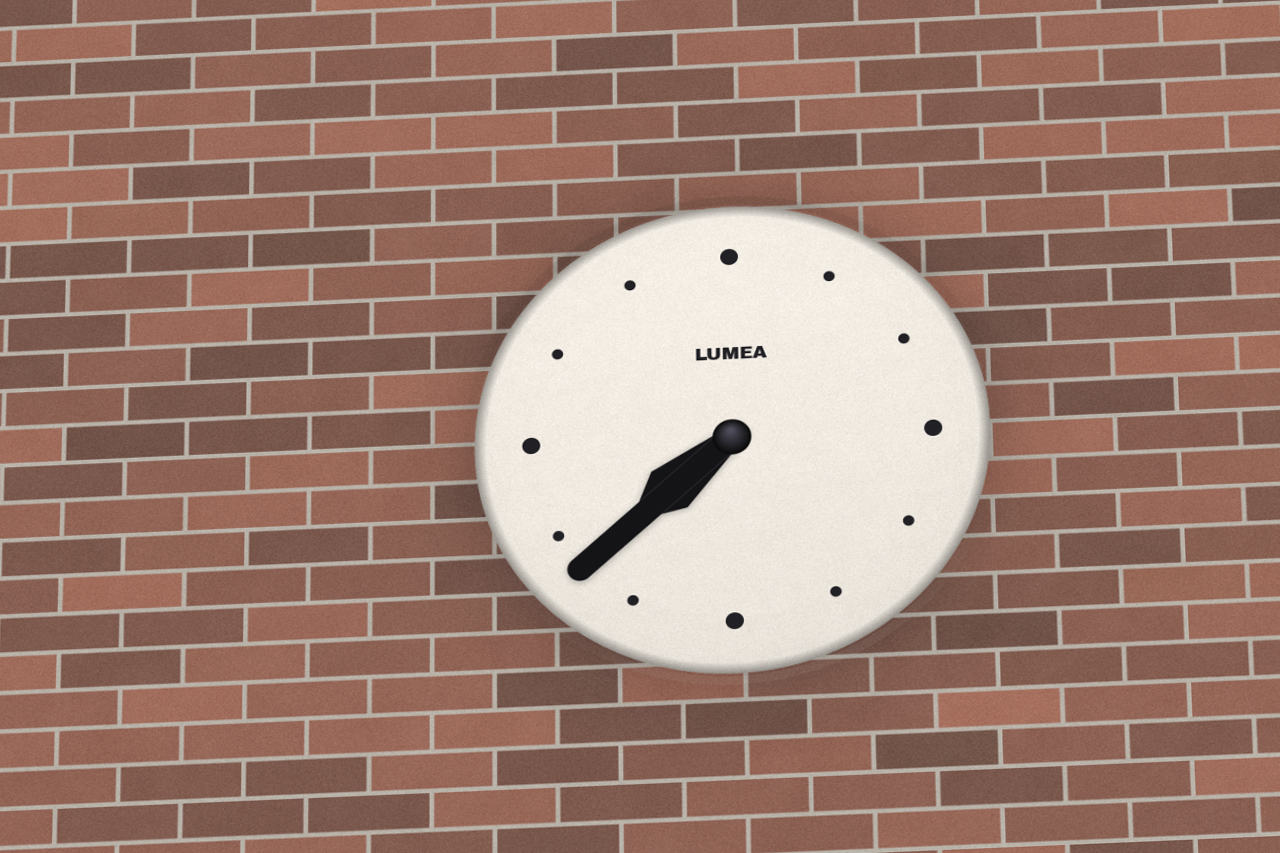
7:38
